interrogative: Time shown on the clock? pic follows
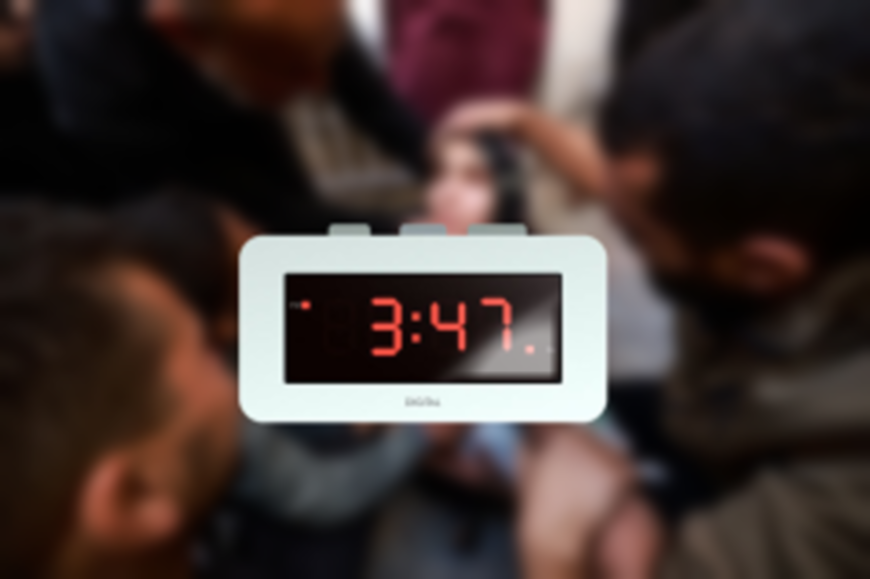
3:47
